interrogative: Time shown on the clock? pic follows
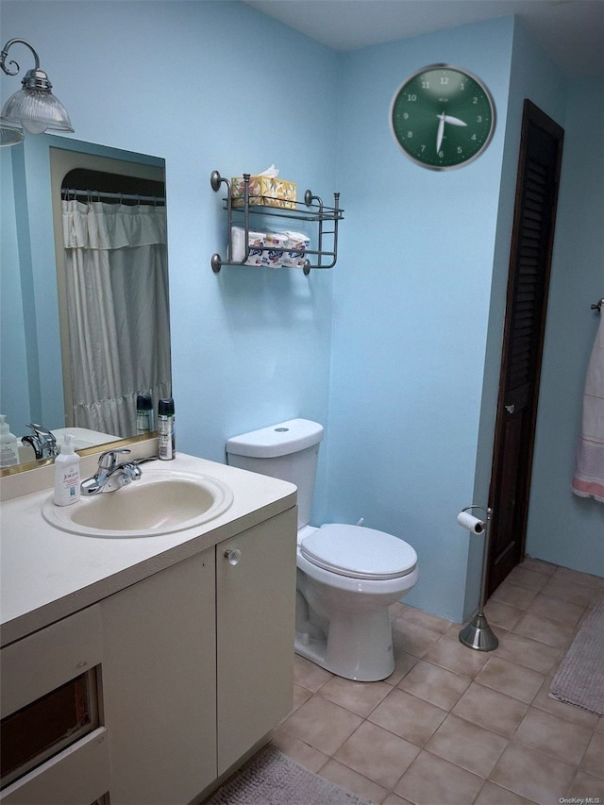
3:31
